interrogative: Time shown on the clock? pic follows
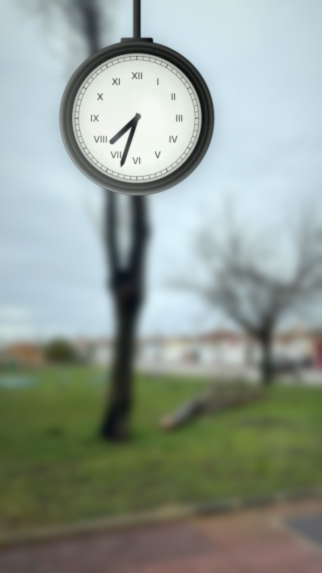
7:33
